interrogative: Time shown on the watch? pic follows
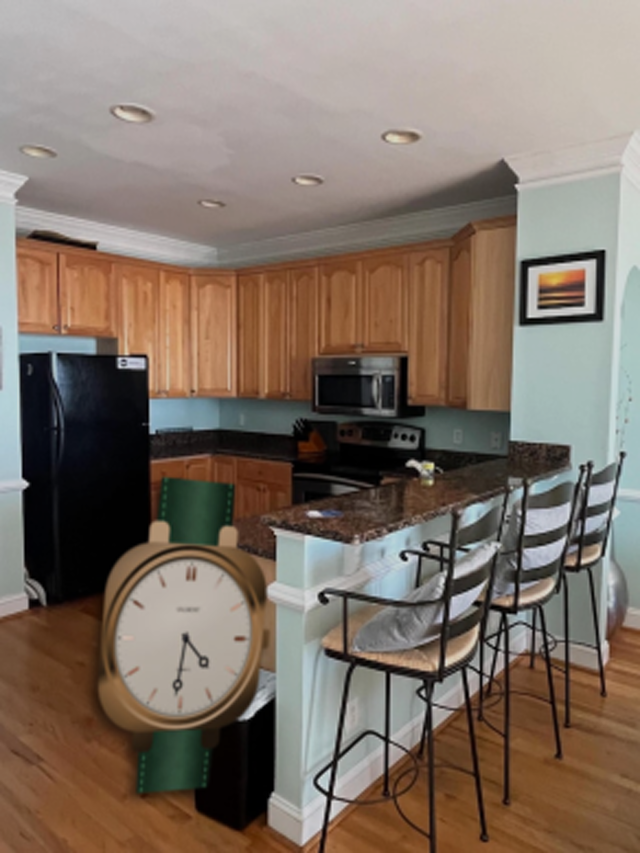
4:31
